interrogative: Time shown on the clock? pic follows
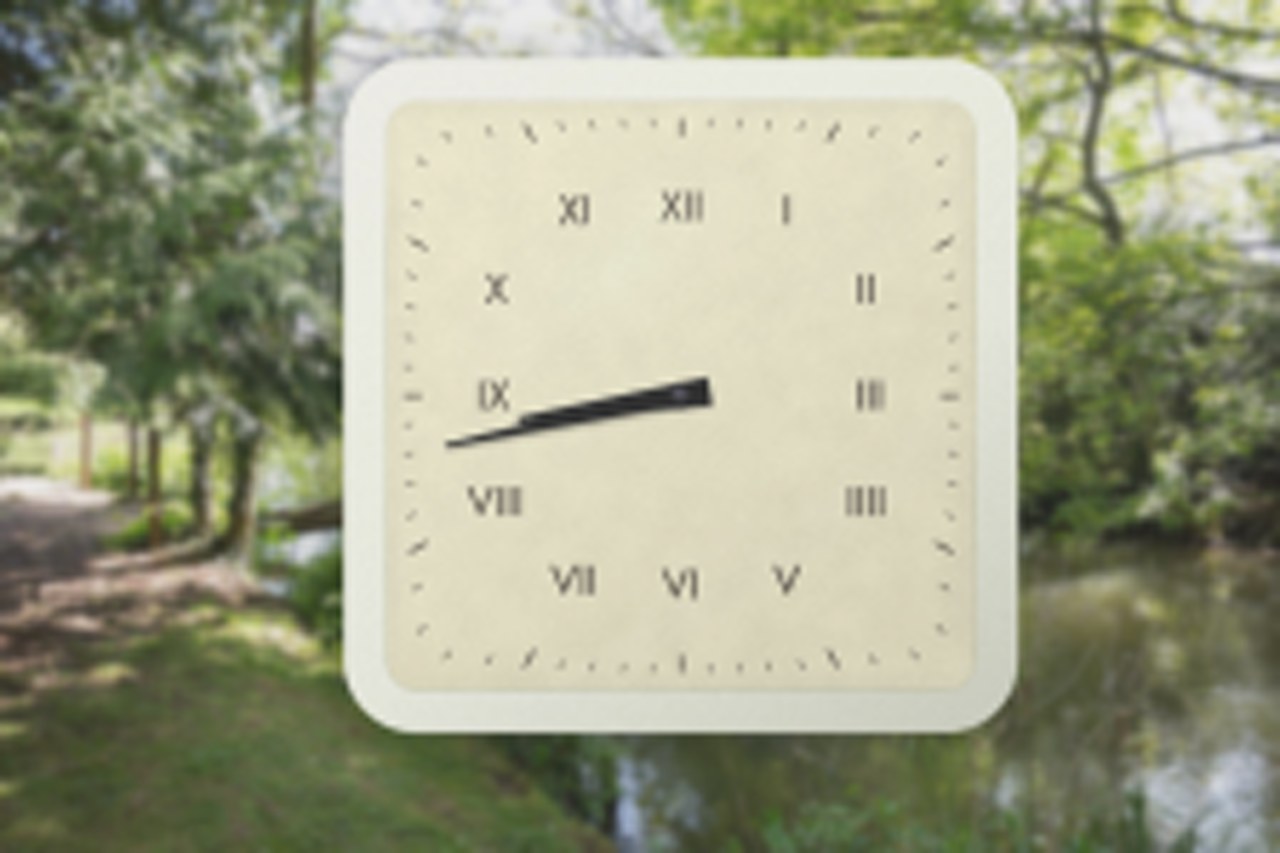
8:43
